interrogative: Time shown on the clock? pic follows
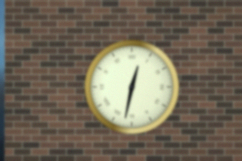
12:32
